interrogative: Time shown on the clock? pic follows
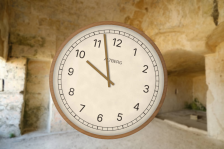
9:57
